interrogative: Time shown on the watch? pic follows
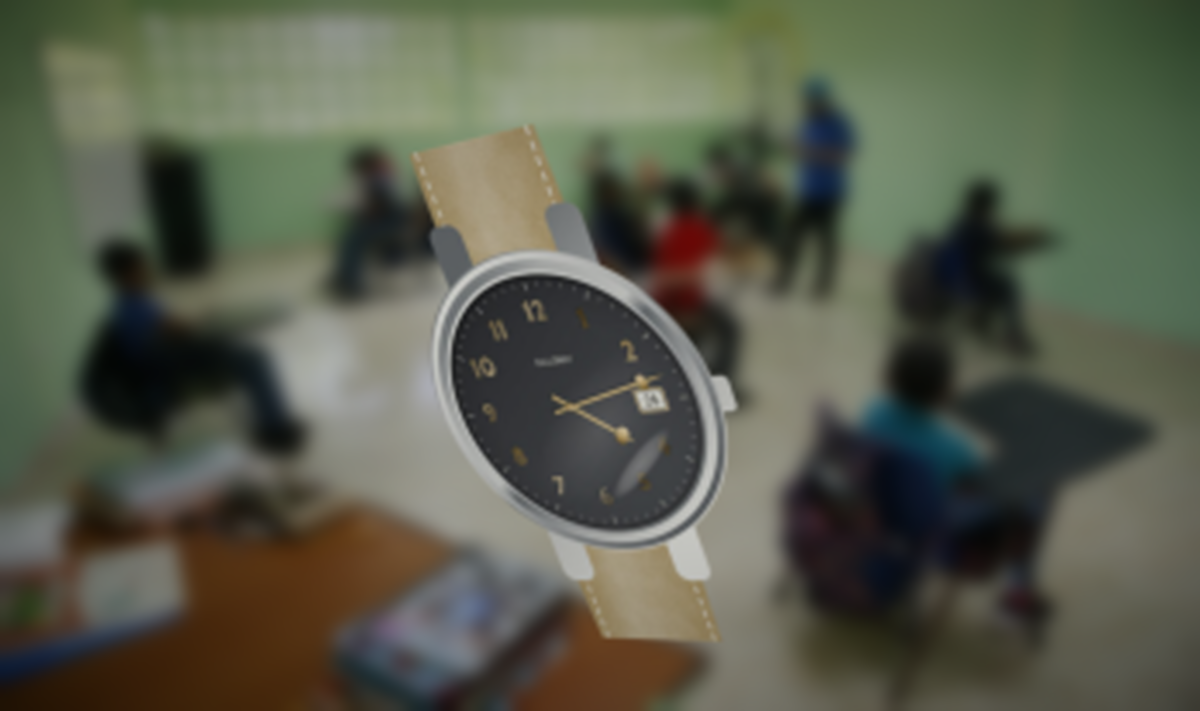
4:13
